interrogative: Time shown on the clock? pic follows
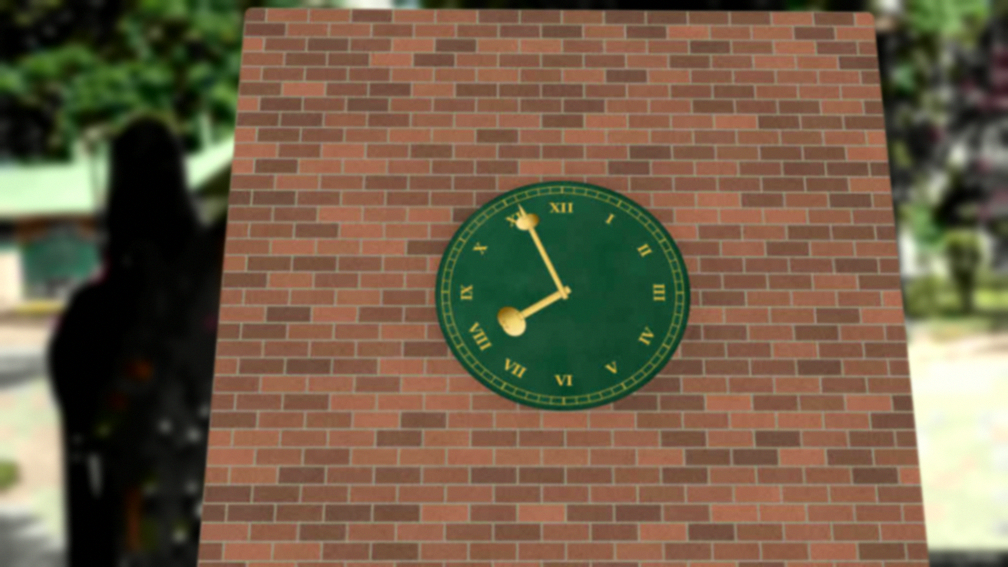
7:56
